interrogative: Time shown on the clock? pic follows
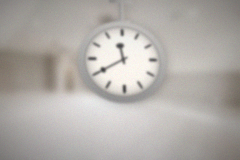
11:40
